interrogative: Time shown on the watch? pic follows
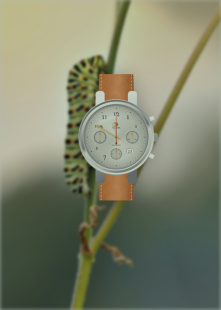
11:50
